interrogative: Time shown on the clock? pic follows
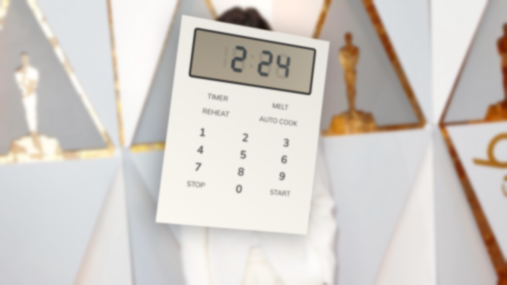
2:24
